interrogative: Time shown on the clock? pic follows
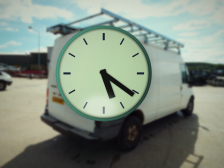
5:21
